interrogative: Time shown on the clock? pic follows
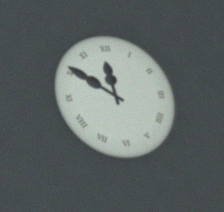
11:51
